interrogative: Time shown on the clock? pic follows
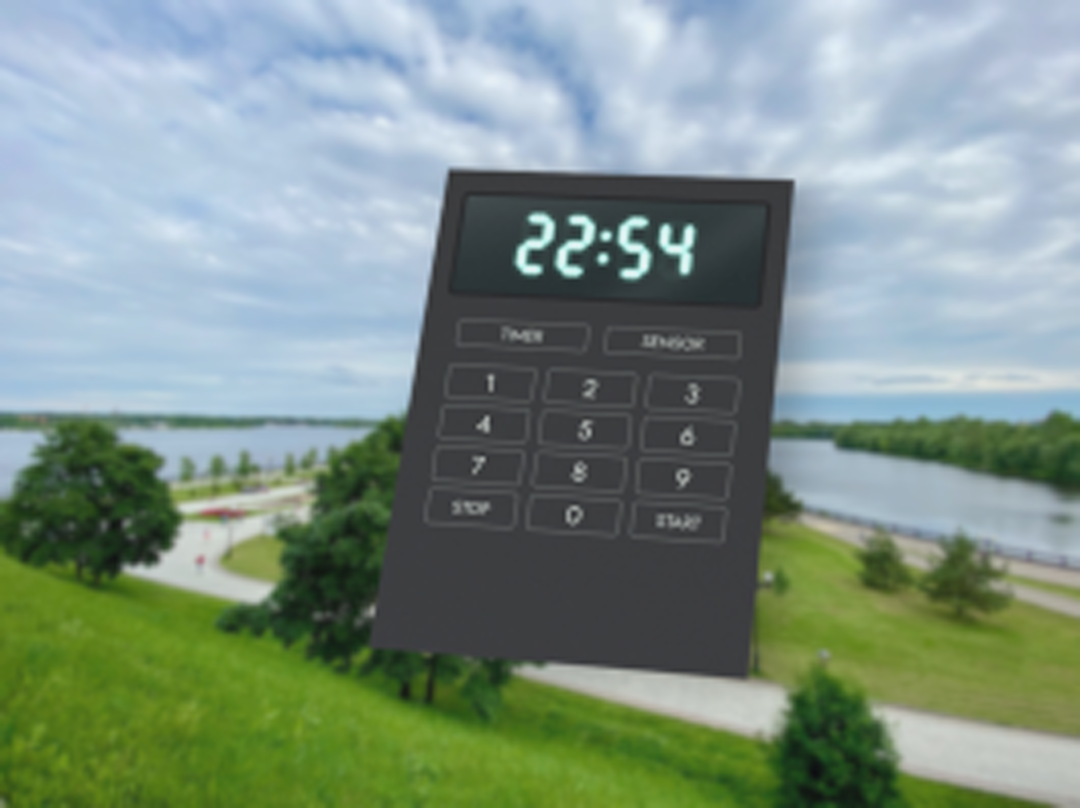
22:54
